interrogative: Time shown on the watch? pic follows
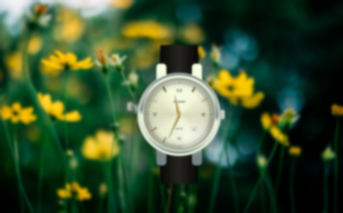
11:34
